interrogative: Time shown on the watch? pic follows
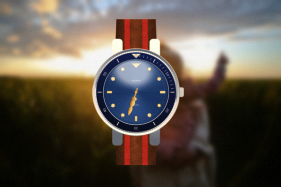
6:33
